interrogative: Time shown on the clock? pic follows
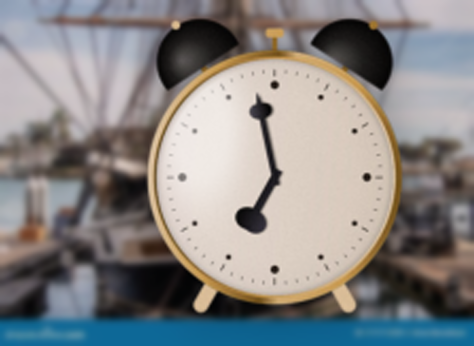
6:58
